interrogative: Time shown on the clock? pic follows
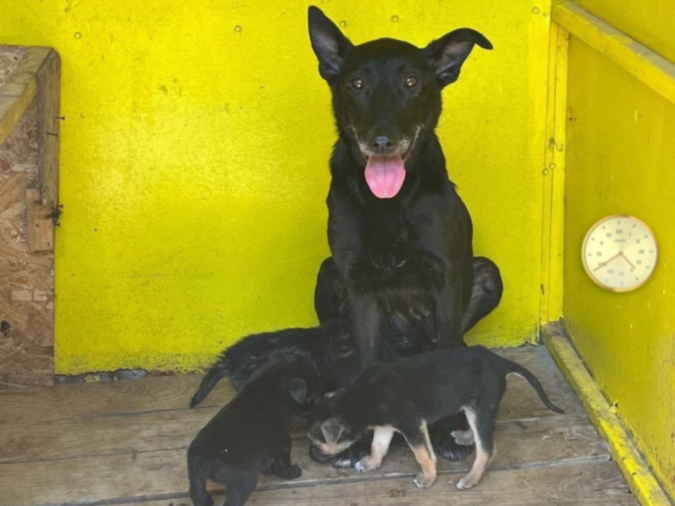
4:40
